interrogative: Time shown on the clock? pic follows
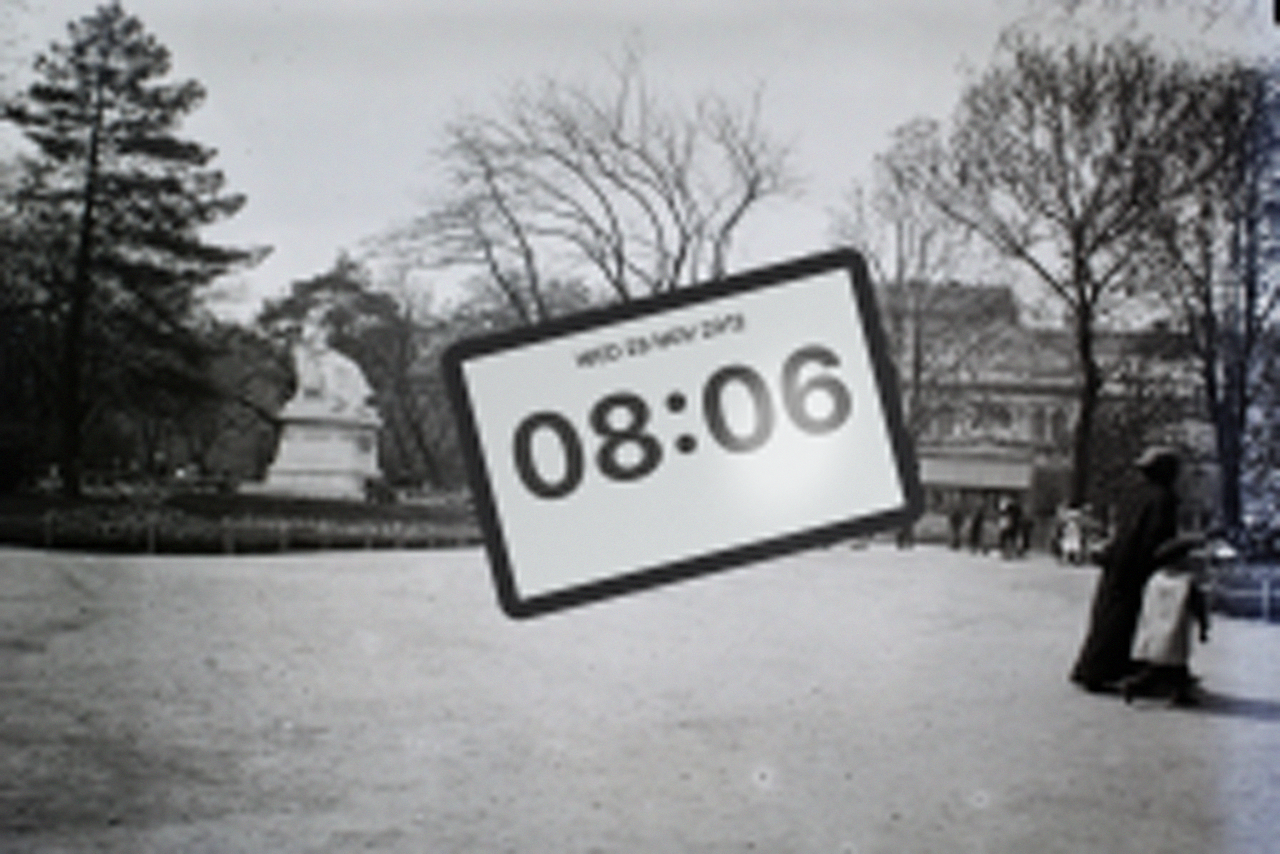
8:06
